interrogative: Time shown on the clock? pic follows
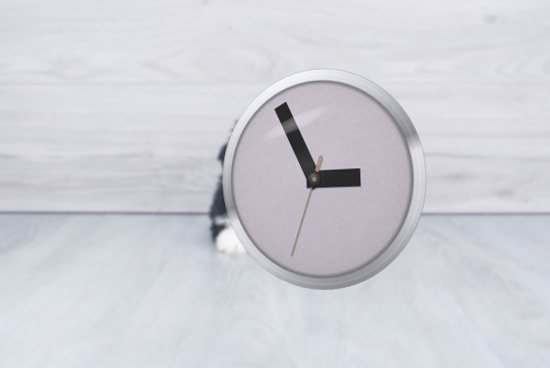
2:55:33
